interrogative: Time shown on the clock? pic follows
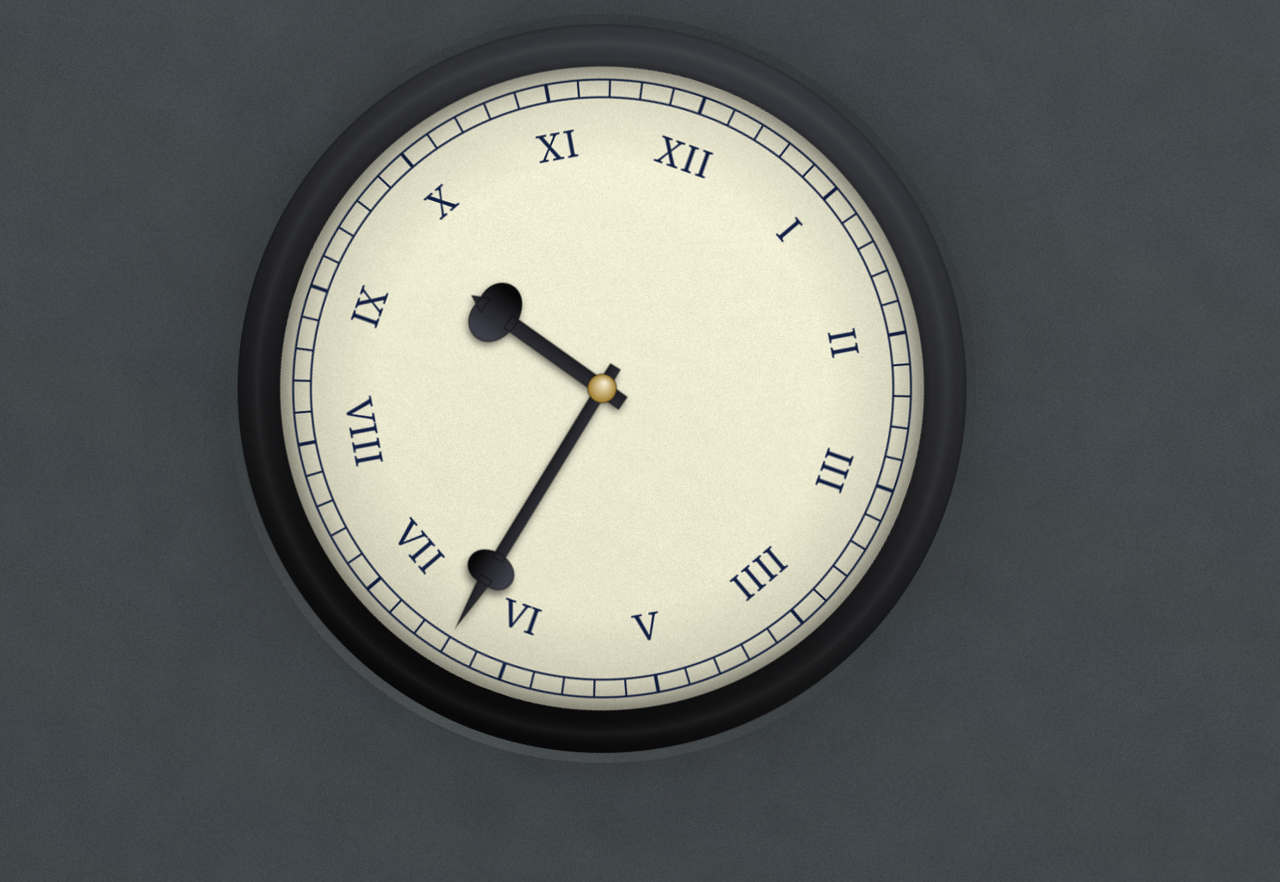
9:32
